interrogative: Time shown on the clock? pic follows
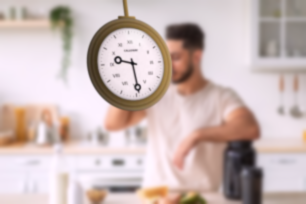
9:29
